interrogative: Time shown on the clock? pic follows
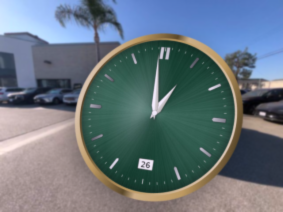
12:59
